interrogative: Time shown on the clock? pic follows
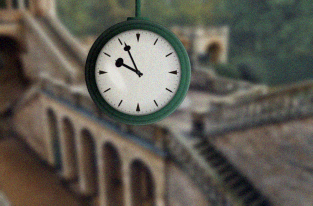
9:56
